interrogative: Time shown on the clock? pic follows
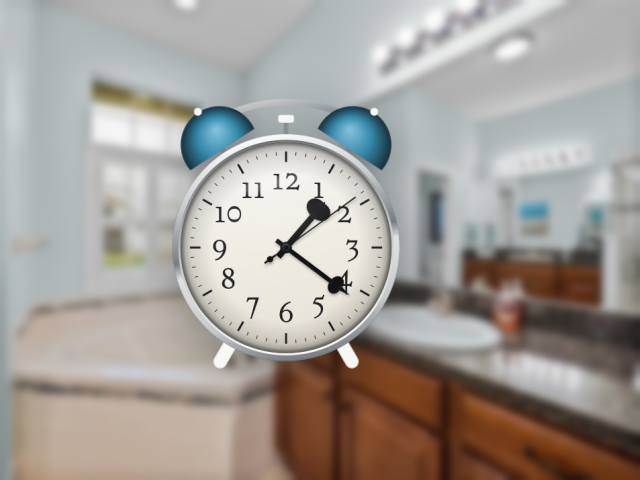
1:21:09
